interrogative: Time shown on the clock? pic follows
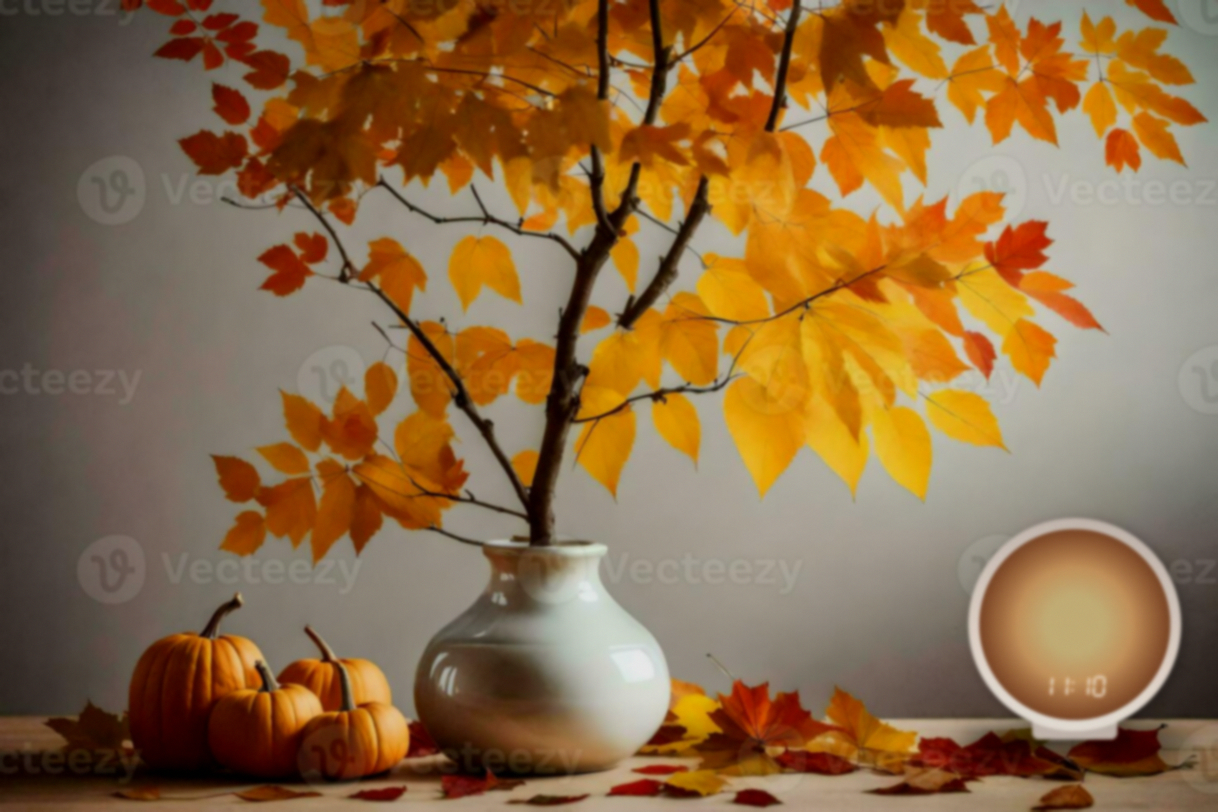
11:10
